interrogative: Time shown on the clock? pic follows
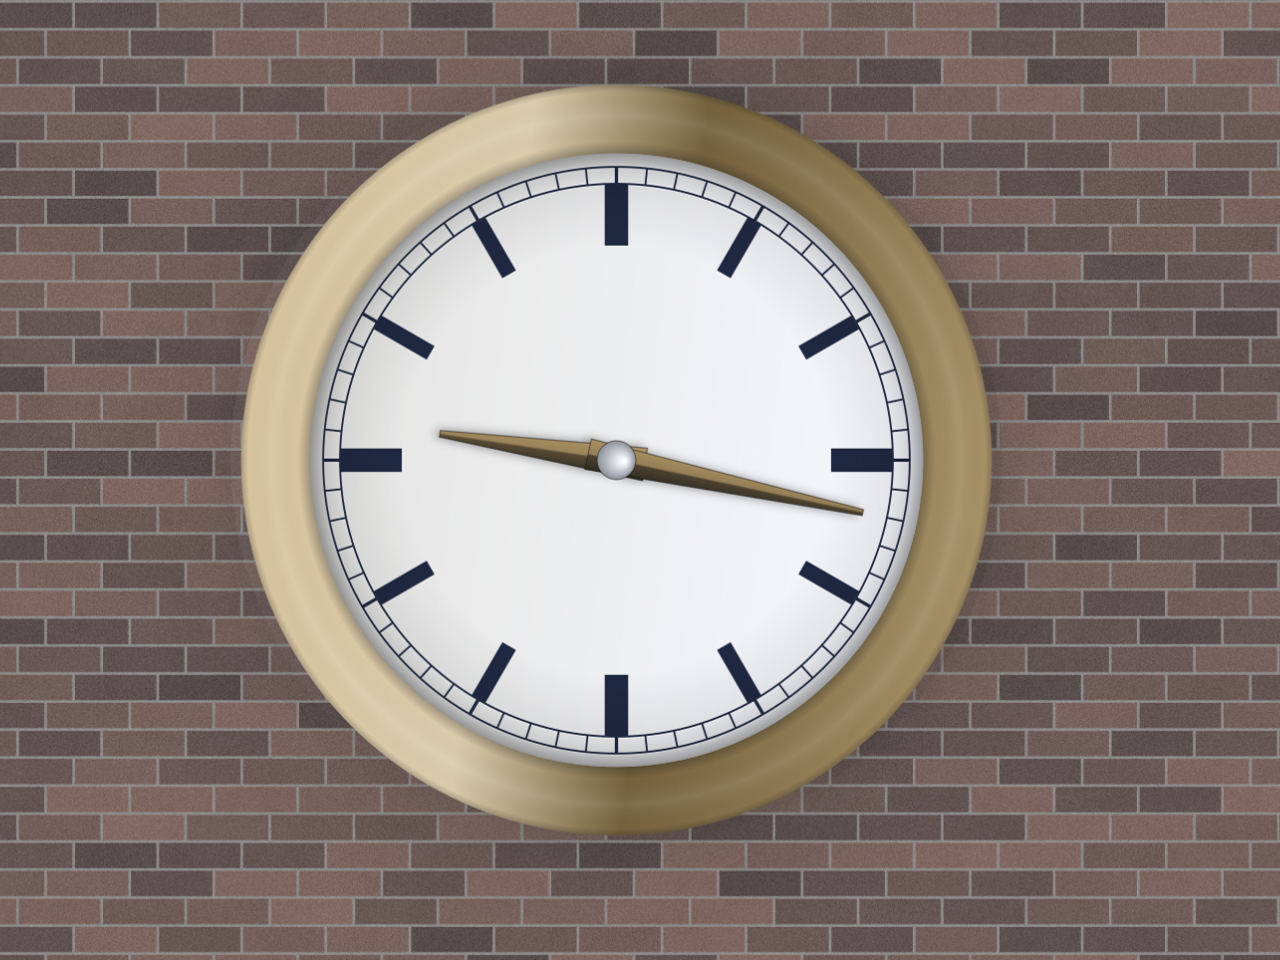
9:17
